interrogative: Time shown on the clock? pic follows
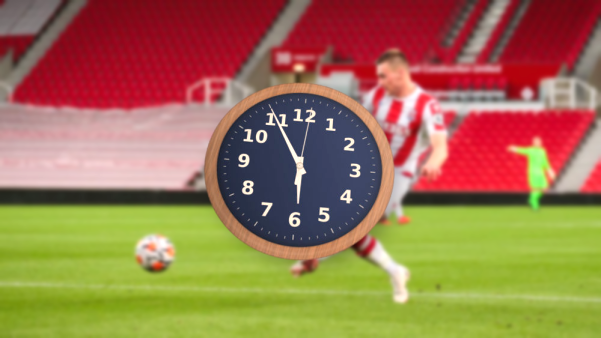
5:55:01
